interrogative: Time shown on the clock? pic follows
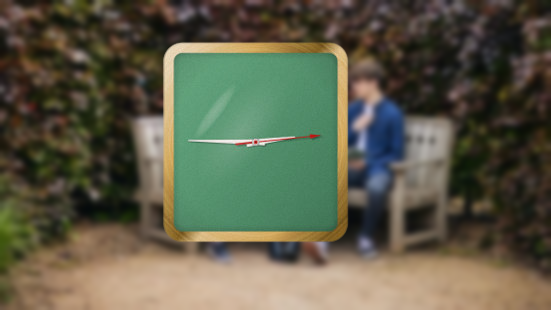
2:45:14
